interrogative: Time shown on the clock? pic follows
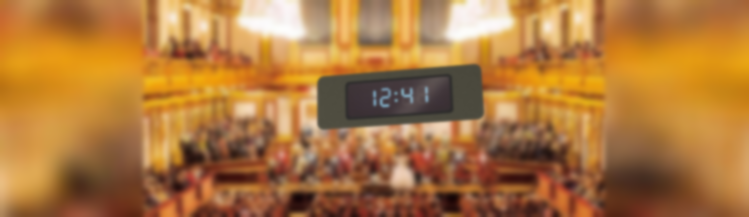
12:41
